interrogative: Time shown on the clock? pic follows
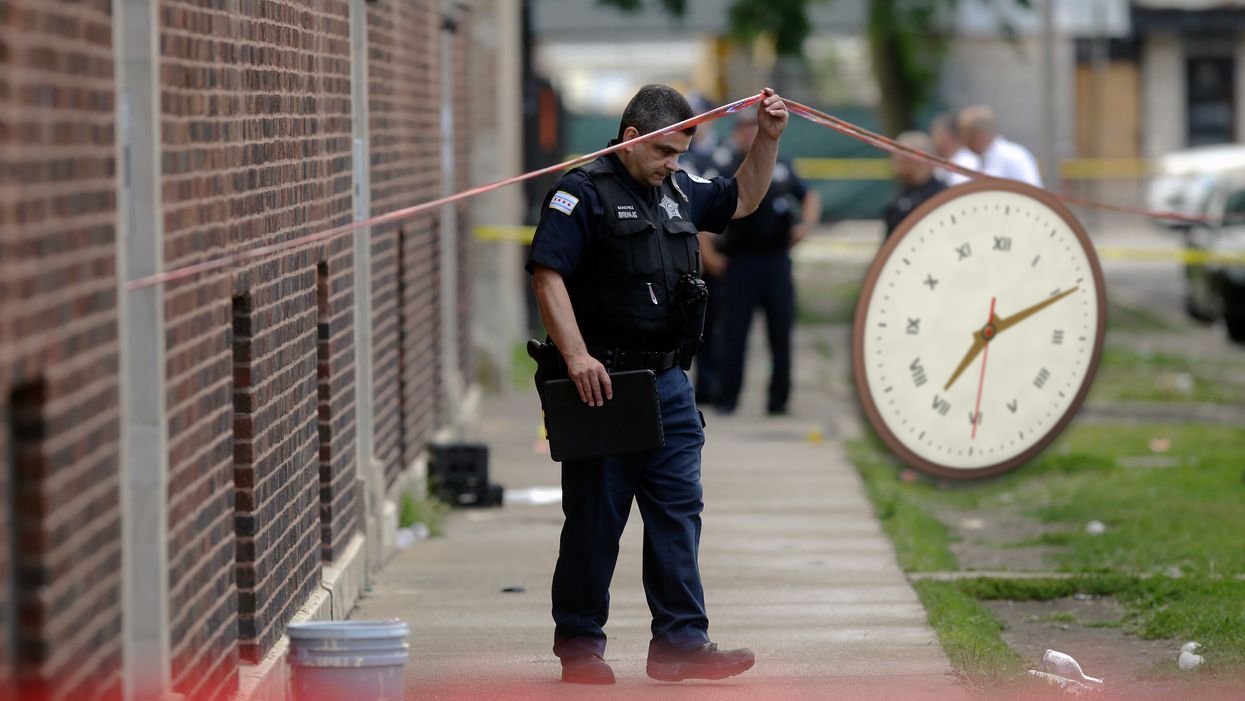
7:10:30
